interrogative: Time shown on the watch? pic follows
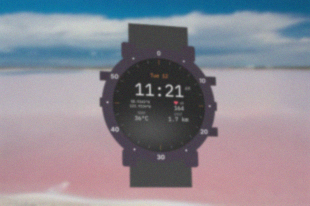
11:21
